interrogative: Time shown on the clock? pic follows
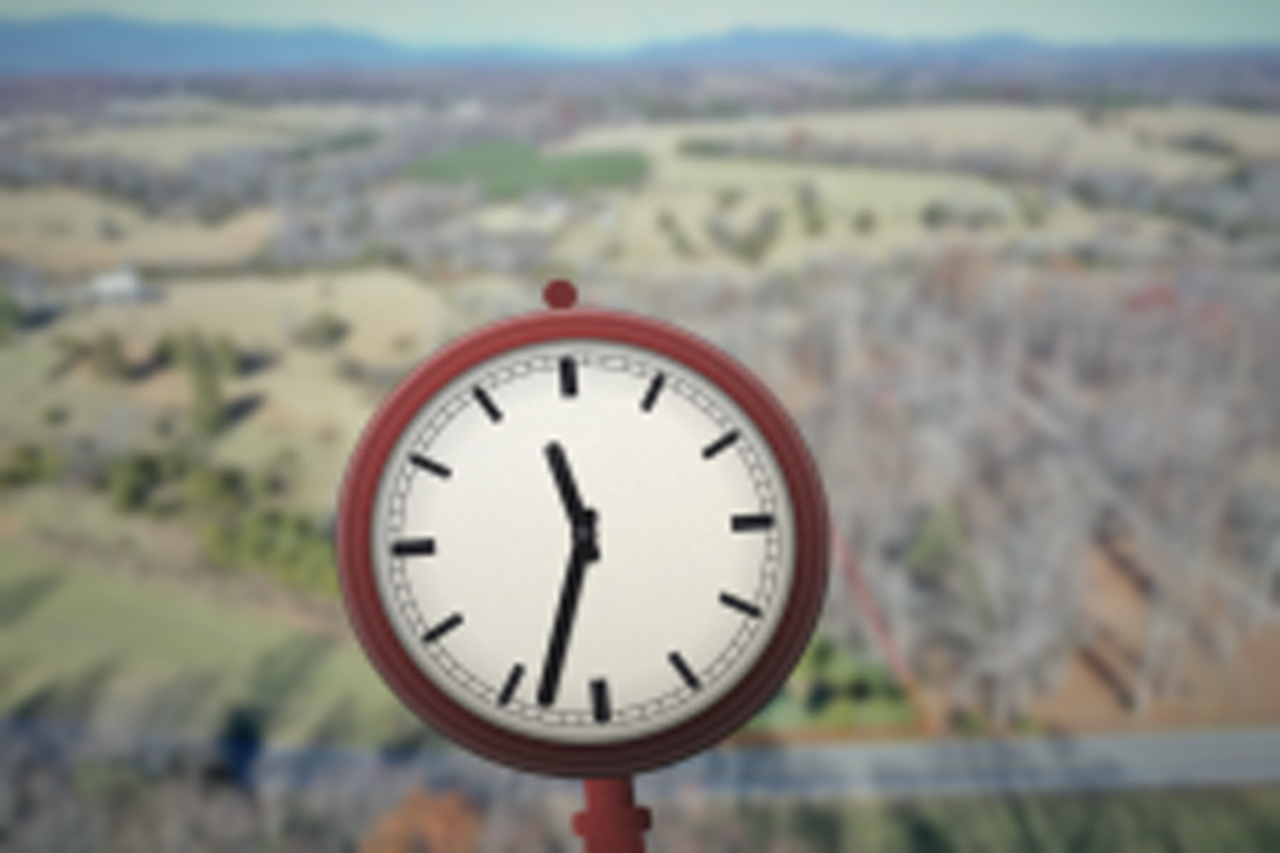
11:33
